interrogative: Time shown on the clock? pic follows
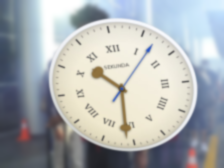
10:31:07
